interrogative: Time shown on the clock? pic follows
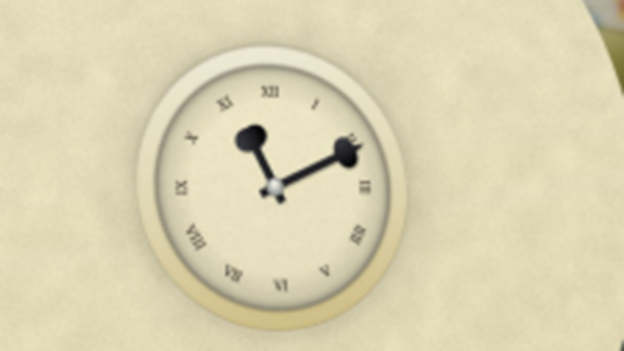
11:11
